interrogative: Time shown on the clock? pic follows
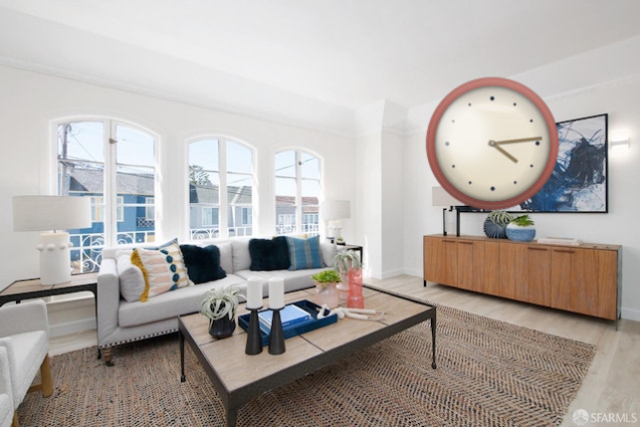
4:14
